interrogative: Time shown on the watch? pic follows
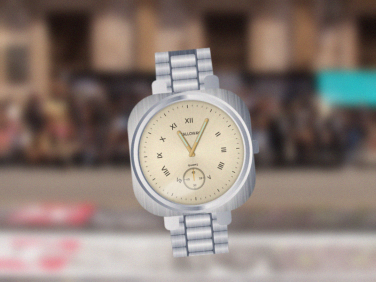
11:05
